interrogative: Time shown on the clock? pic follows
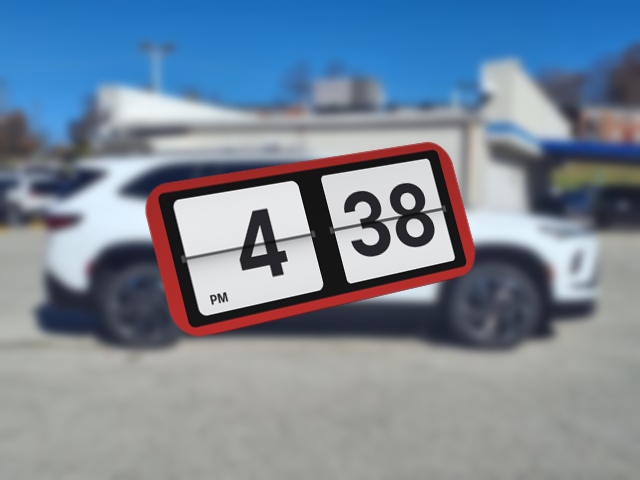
4:38
